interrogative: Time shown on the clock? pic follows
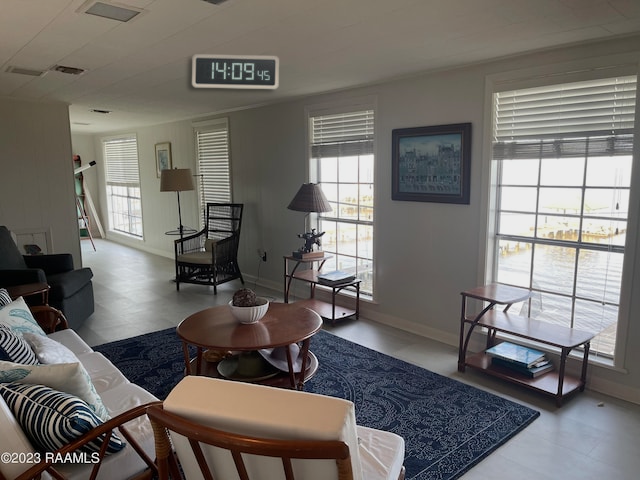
14:09:45
